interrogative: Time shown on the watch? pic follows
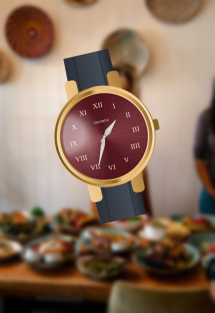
1:34
